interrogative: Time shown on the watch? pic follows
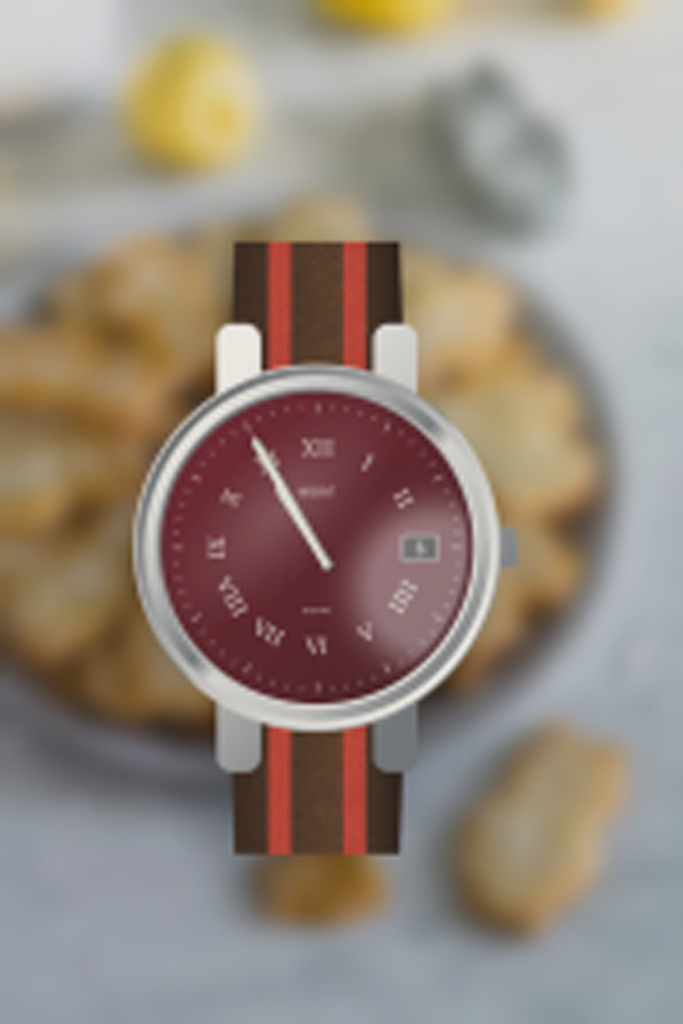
10:55
